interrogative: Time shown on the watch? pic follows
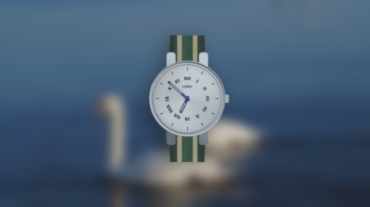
6:52
